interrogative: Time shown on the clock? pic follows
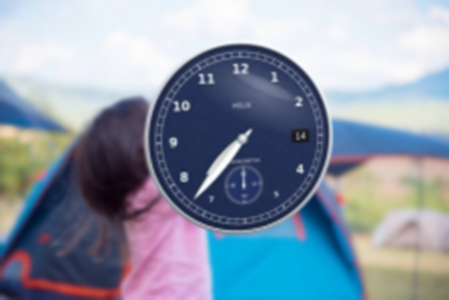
7:37
